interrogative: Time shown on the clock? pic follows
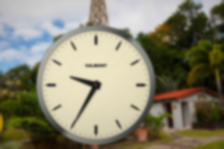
9:35
